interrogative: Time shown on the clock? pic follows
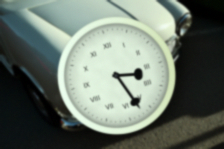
3:27
